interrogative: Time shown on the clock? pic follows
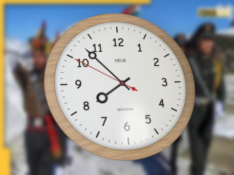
7:52:50
